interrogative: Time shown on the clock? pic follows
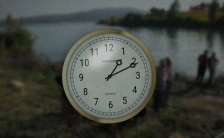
1:11
